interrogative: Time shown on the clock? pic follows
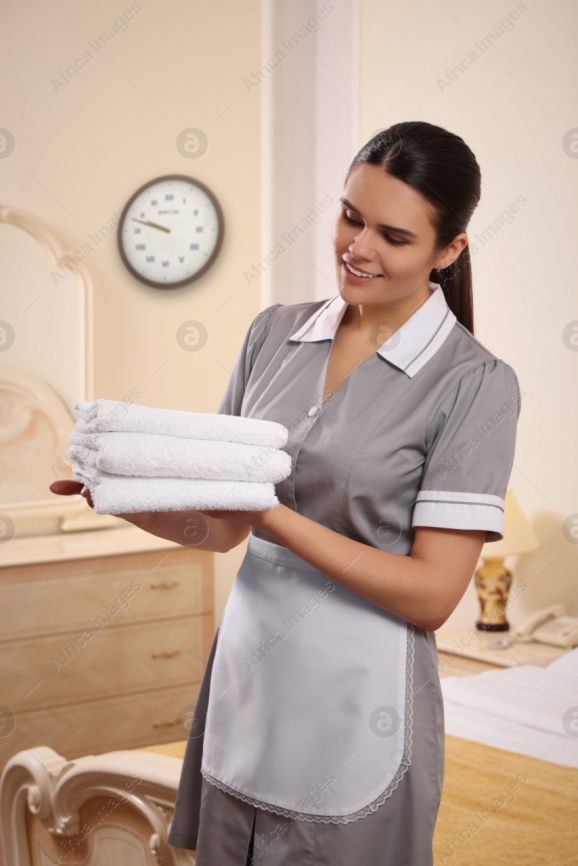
9:48
